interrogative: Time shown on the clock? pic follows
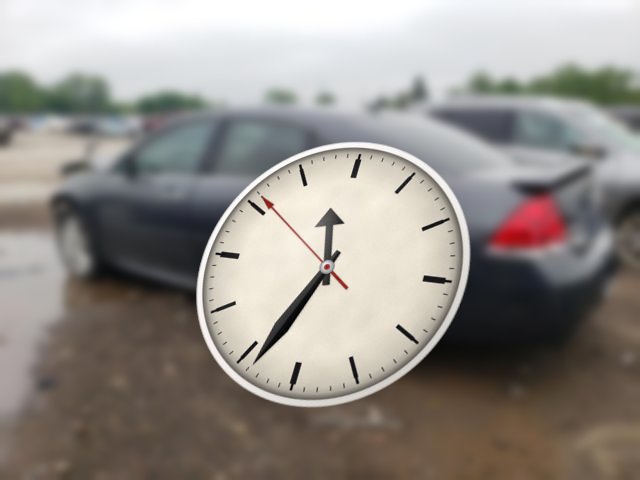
11:33:51
